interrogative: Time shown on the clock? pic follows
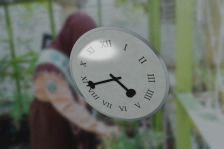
4:43
